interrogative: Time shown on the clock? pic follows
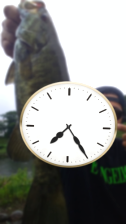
7:25
